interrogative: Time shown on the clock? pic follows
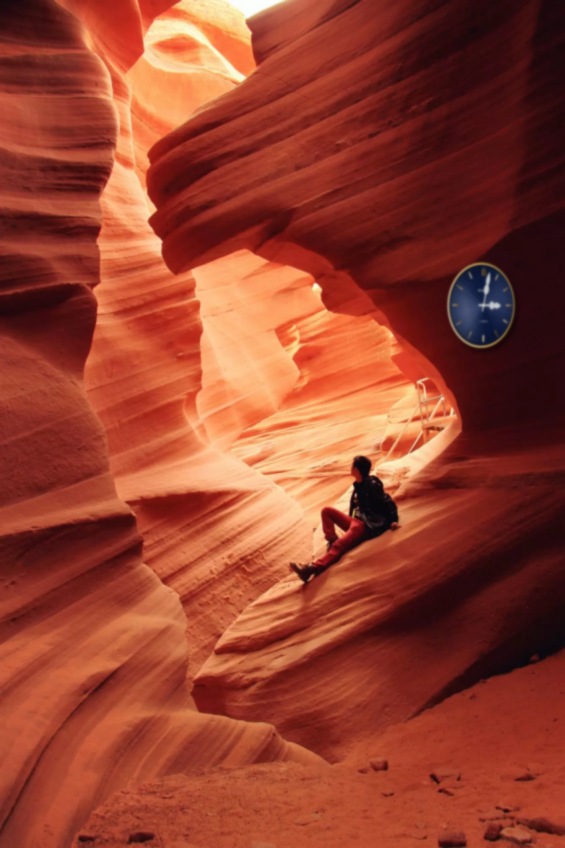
3:02
